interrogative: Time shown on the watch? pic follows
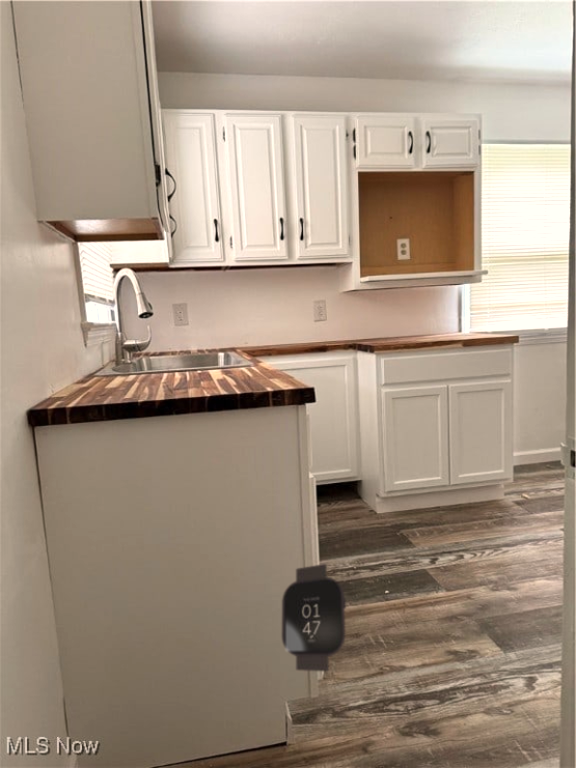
1:47
